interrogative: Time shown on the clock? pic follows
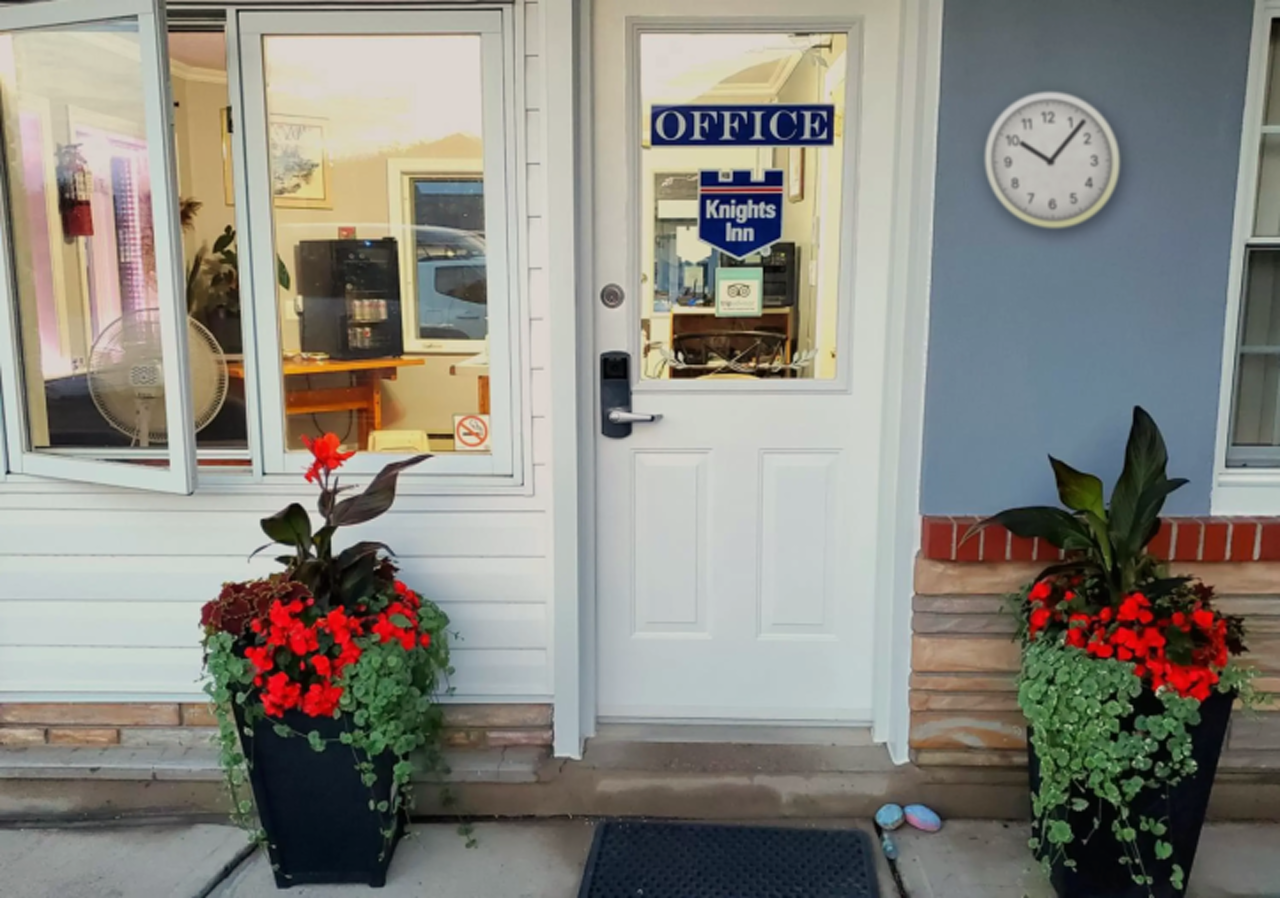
10:07
